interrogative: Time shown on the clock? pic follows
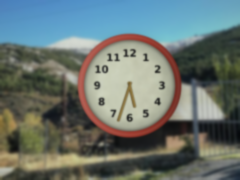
5:33
